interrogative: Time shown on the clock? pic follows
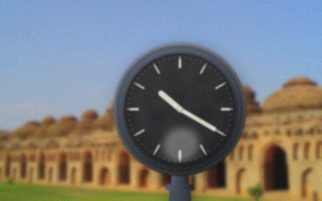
10:20
